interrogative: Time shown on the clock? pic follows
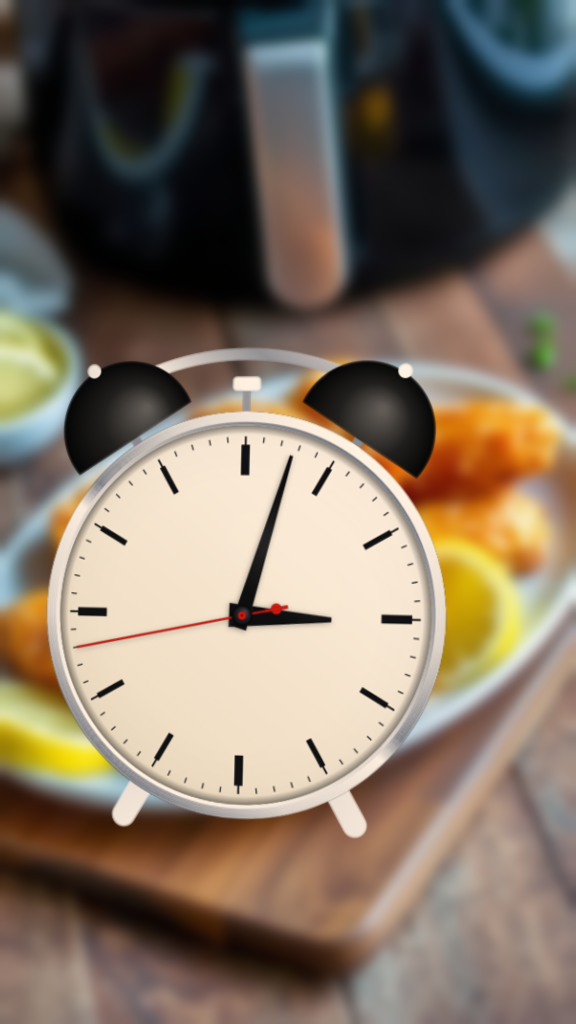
3:02:43
